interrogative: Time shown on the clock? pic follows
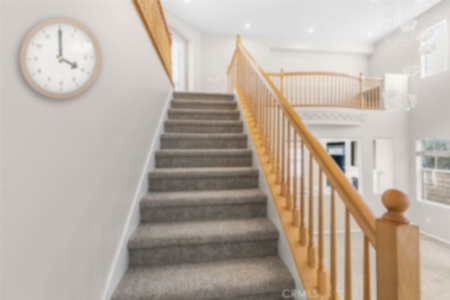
4:00
